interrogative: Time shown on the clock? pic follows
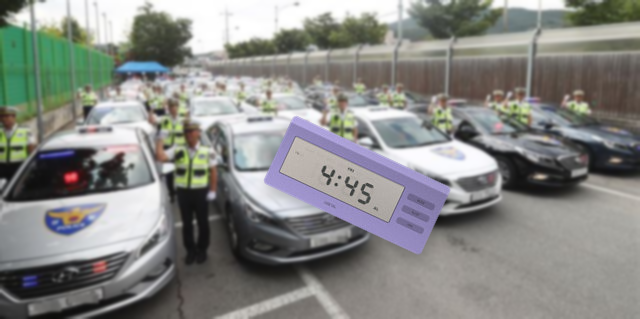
4:45
